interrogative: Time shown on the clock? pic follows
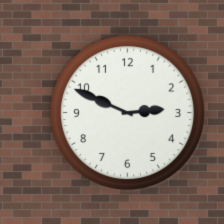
2:49
